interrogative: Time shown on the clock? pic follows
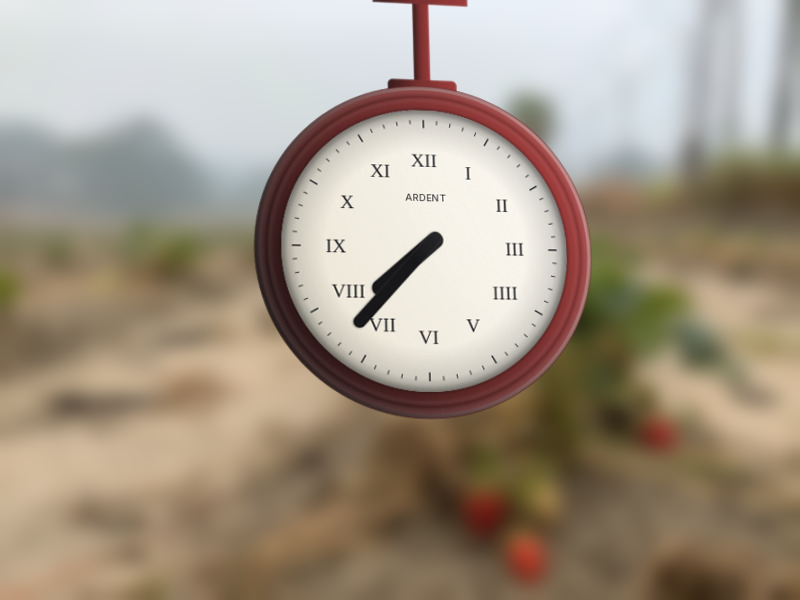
7:37
